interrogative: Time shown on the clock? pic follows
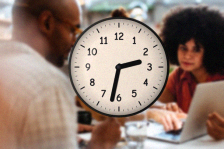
2:32
